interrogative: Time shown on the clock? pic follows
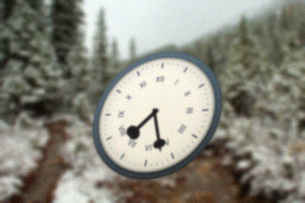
7:27
